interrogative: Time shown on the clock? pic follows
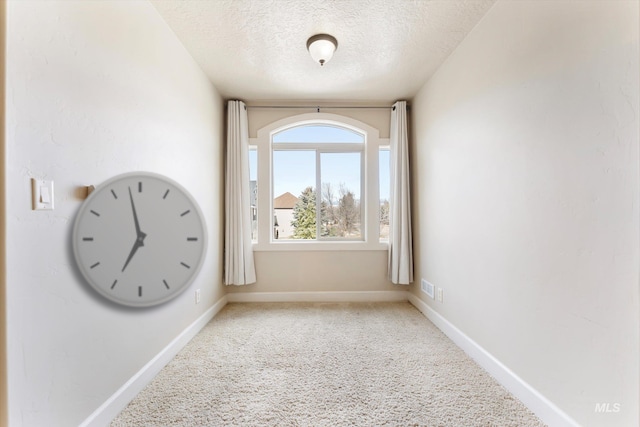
6:58
